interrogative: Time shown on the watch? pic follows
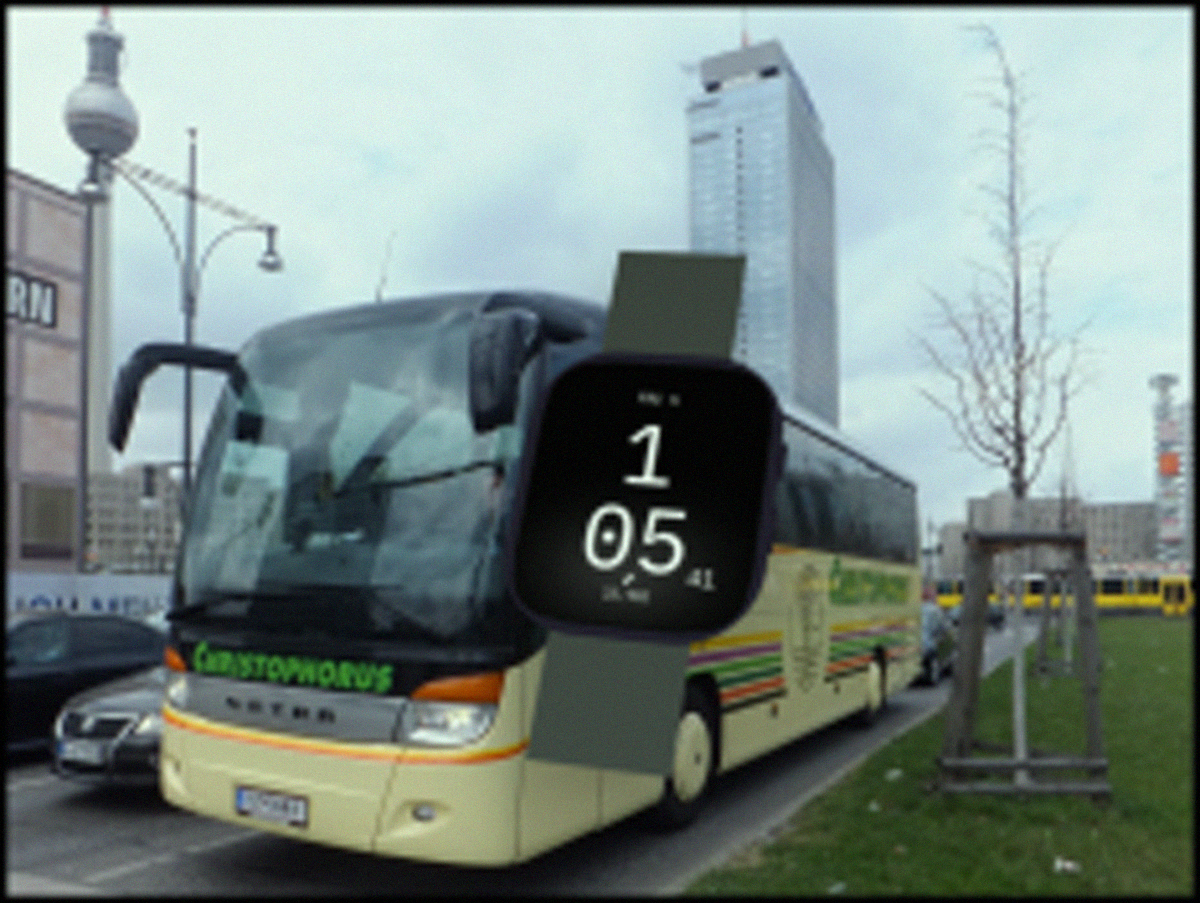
1:05
